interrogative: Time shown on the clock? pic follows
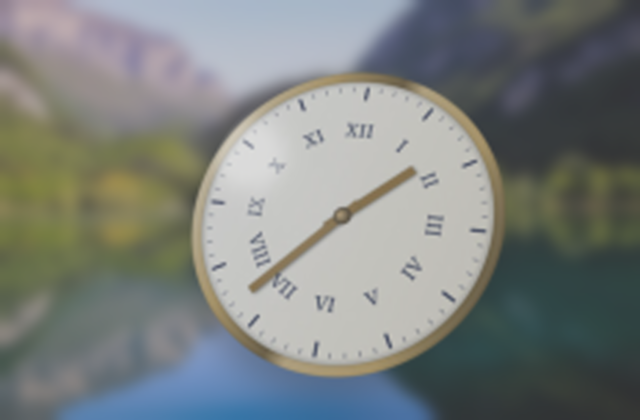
1:37
